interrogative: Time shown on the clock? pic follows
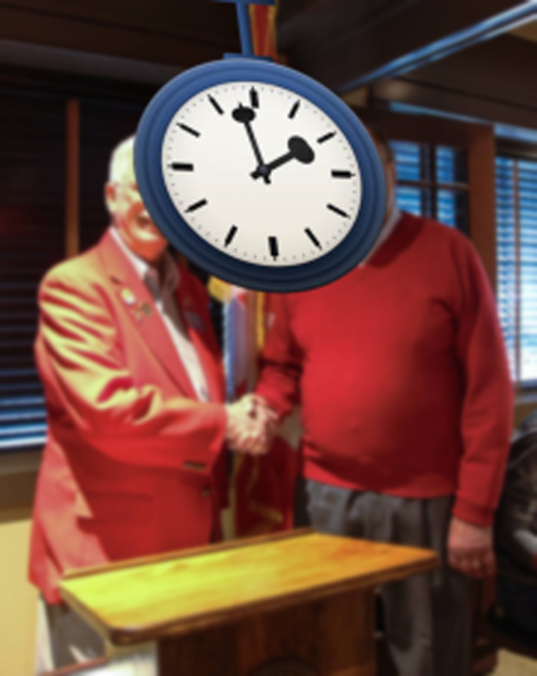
1:58
